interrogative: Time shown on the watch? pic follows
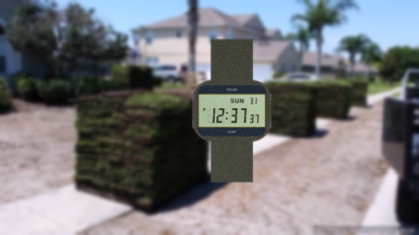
12:37:37
